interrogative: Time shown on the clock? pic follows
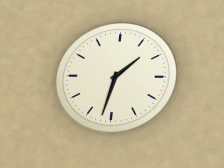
1:32
